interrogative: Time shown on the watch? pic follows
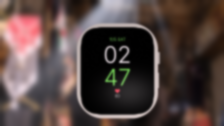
2:47
